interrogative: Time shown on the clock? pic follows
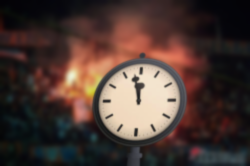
11:58
